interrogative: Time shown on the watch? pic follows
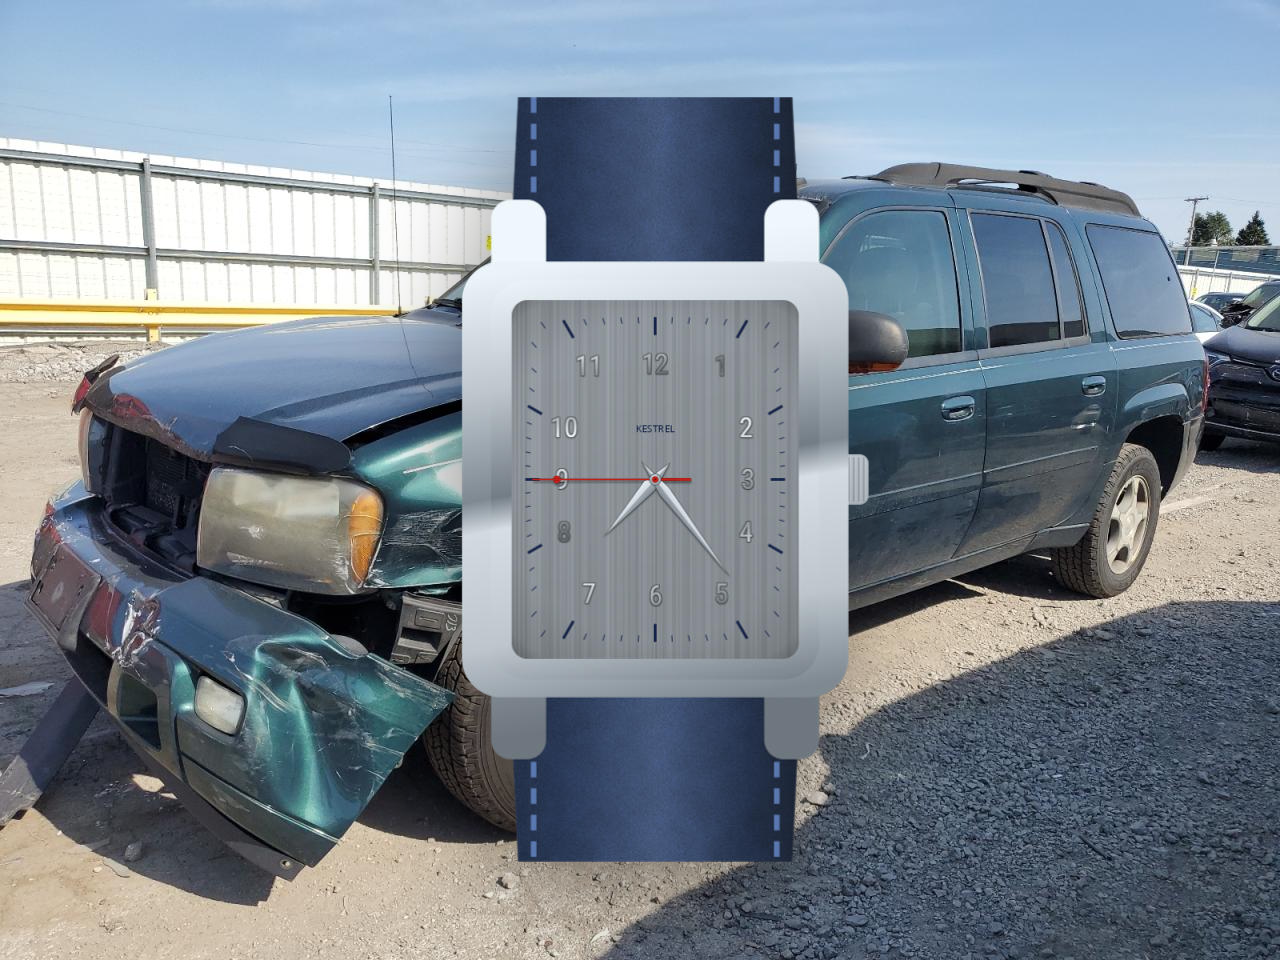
7:23:45
